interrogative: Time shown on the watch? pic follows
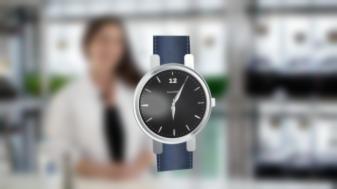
6:05
